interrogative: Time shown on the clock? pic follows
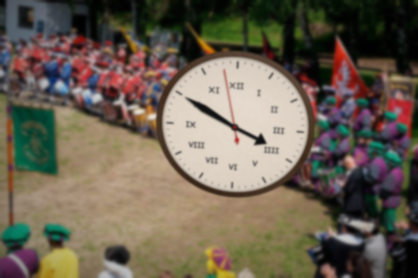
3:49:58
